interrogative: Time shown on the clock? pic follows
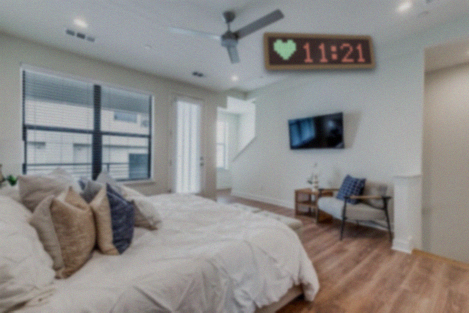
11:21
